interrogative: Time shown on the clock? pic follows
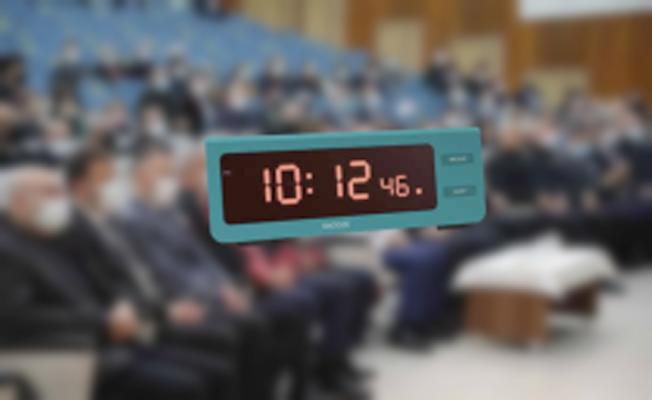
10:12:46
